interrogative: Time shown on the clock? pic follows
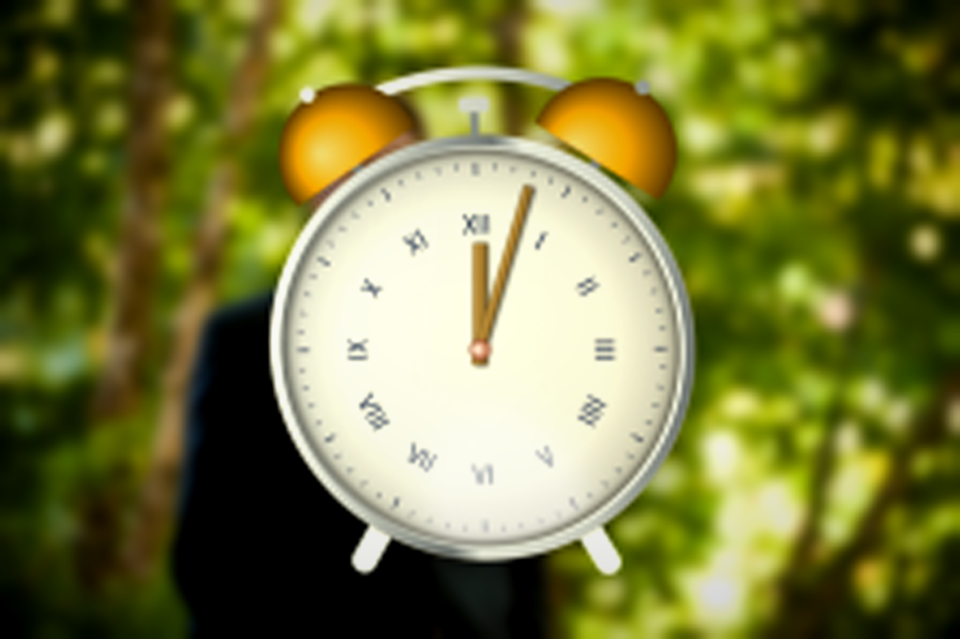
12:03
